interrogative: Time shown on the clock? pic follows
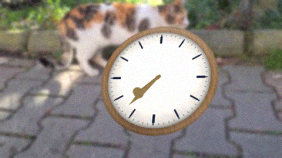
7:37
